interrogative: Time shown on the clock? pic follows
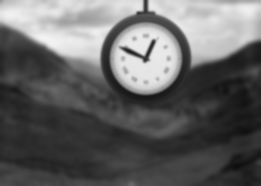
12:49
